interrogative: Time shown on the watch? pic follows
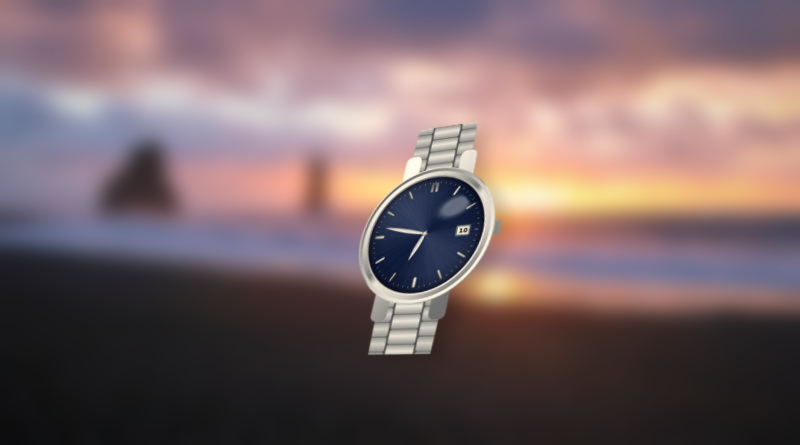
6:47
